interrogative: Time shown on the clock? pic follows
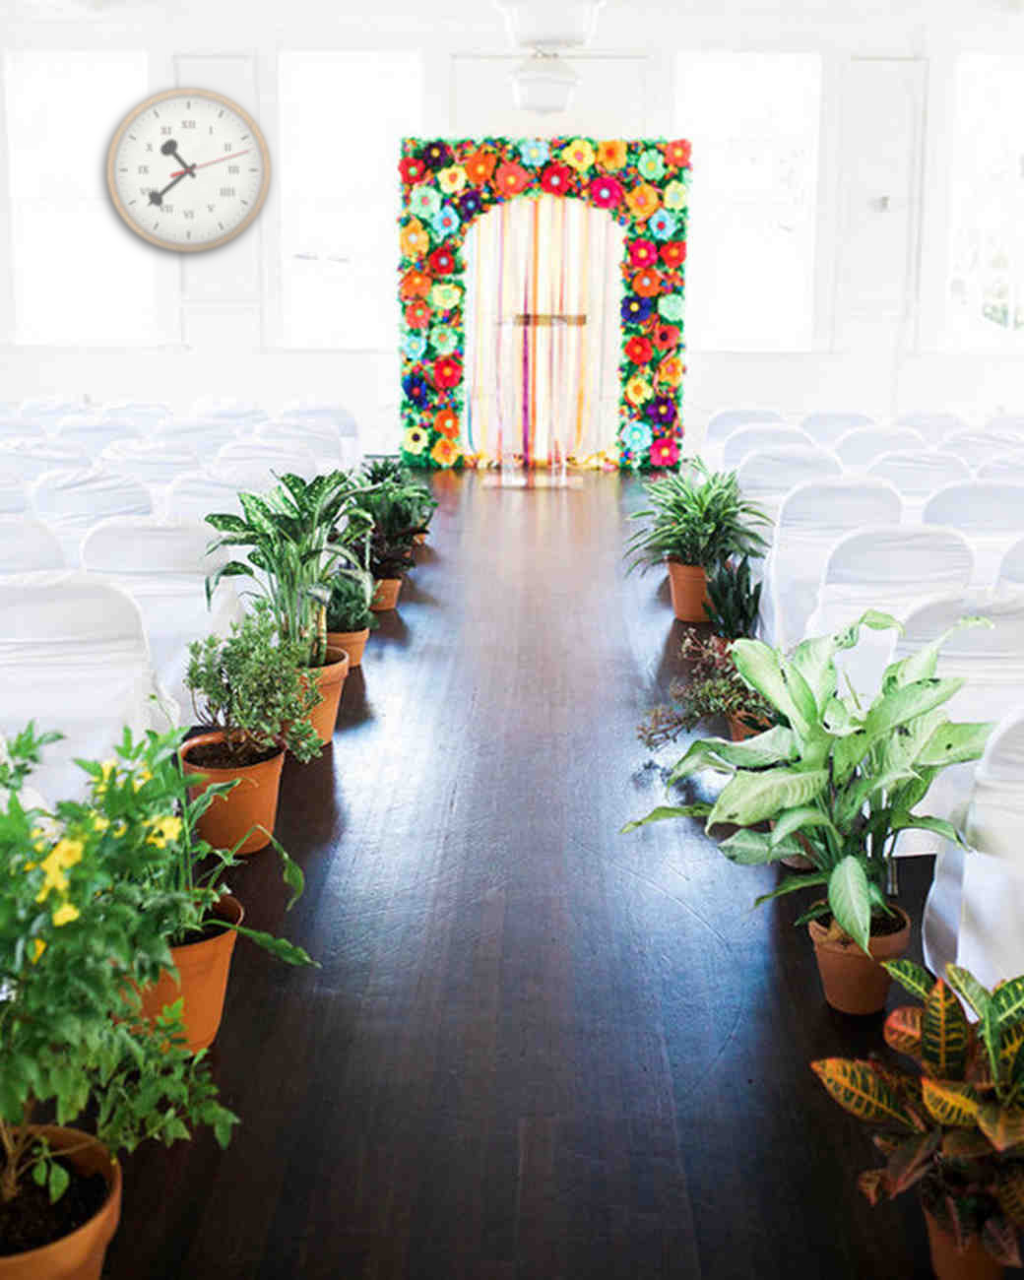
10:38:12
